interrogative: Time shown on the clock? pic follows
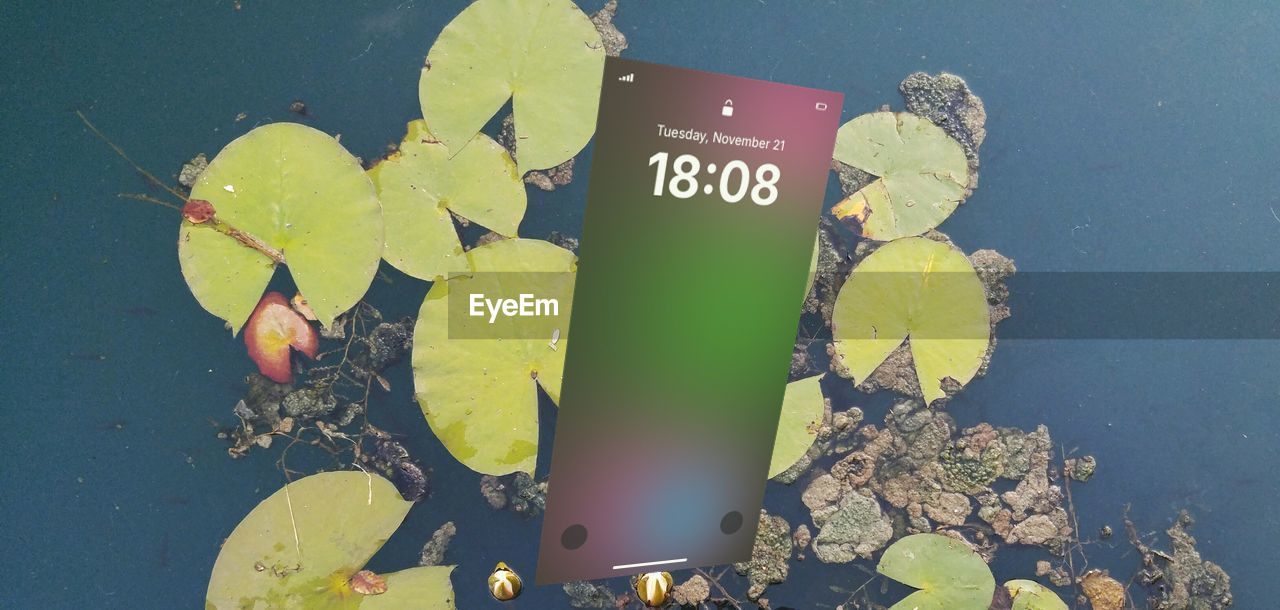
18:08
